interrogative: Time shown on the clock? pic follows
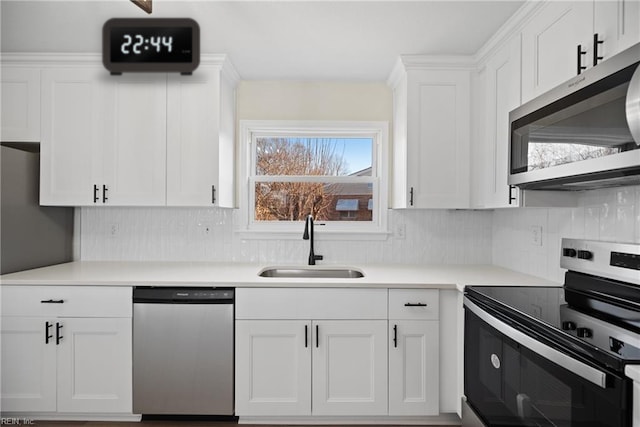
22:44
